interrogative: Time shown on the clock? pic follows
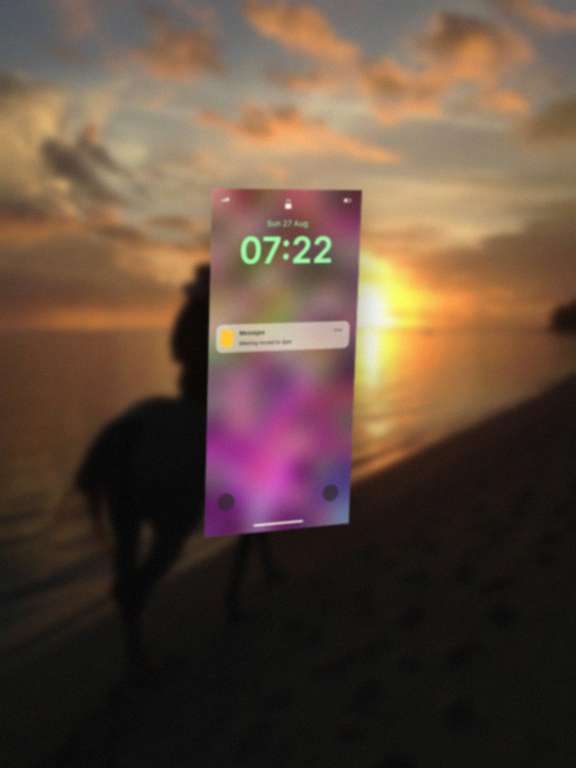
7:22
